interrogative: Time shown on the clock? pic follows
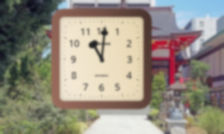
11:01
